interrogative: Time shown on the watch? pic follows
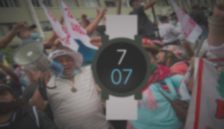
7:07
